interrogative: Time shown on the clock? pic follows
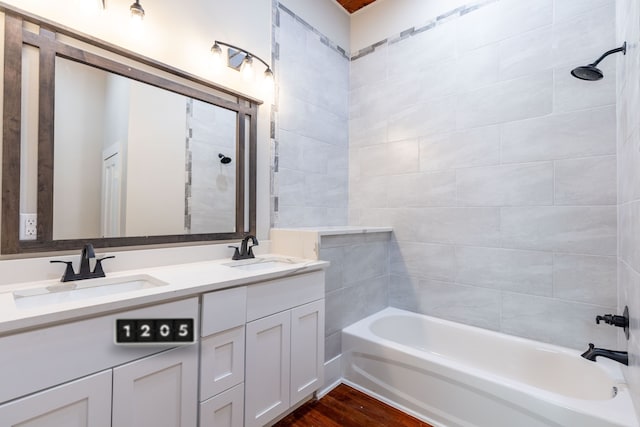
12:05
